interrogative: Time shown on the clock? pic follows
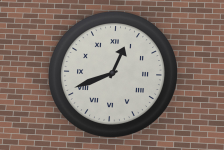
12:41
